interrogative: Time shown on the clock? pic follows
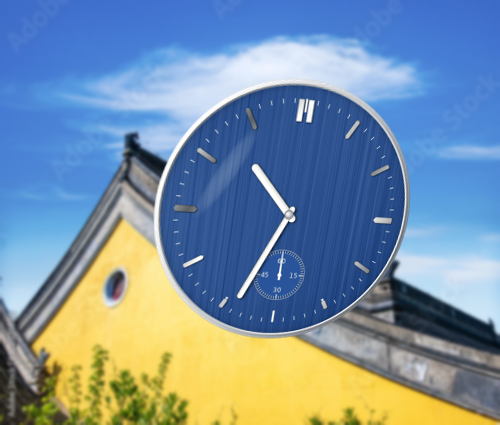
10:34
